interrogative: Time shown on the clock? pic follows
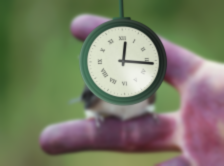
12:16
